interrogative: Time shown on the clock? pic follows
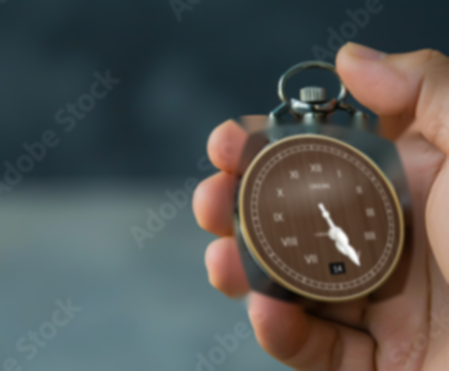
5:26
